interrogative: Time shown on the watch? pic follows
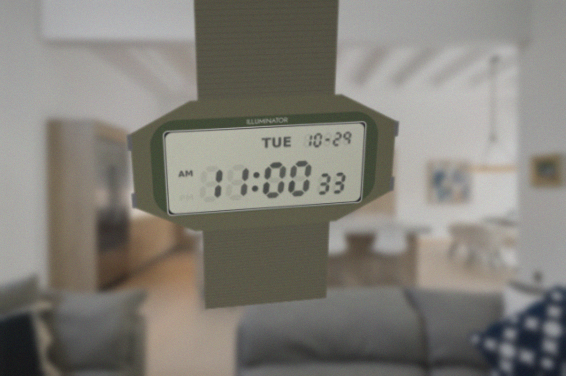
11:00:33
